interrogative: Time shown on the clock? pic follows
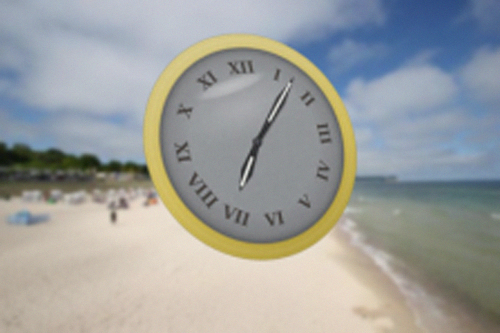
7:07
